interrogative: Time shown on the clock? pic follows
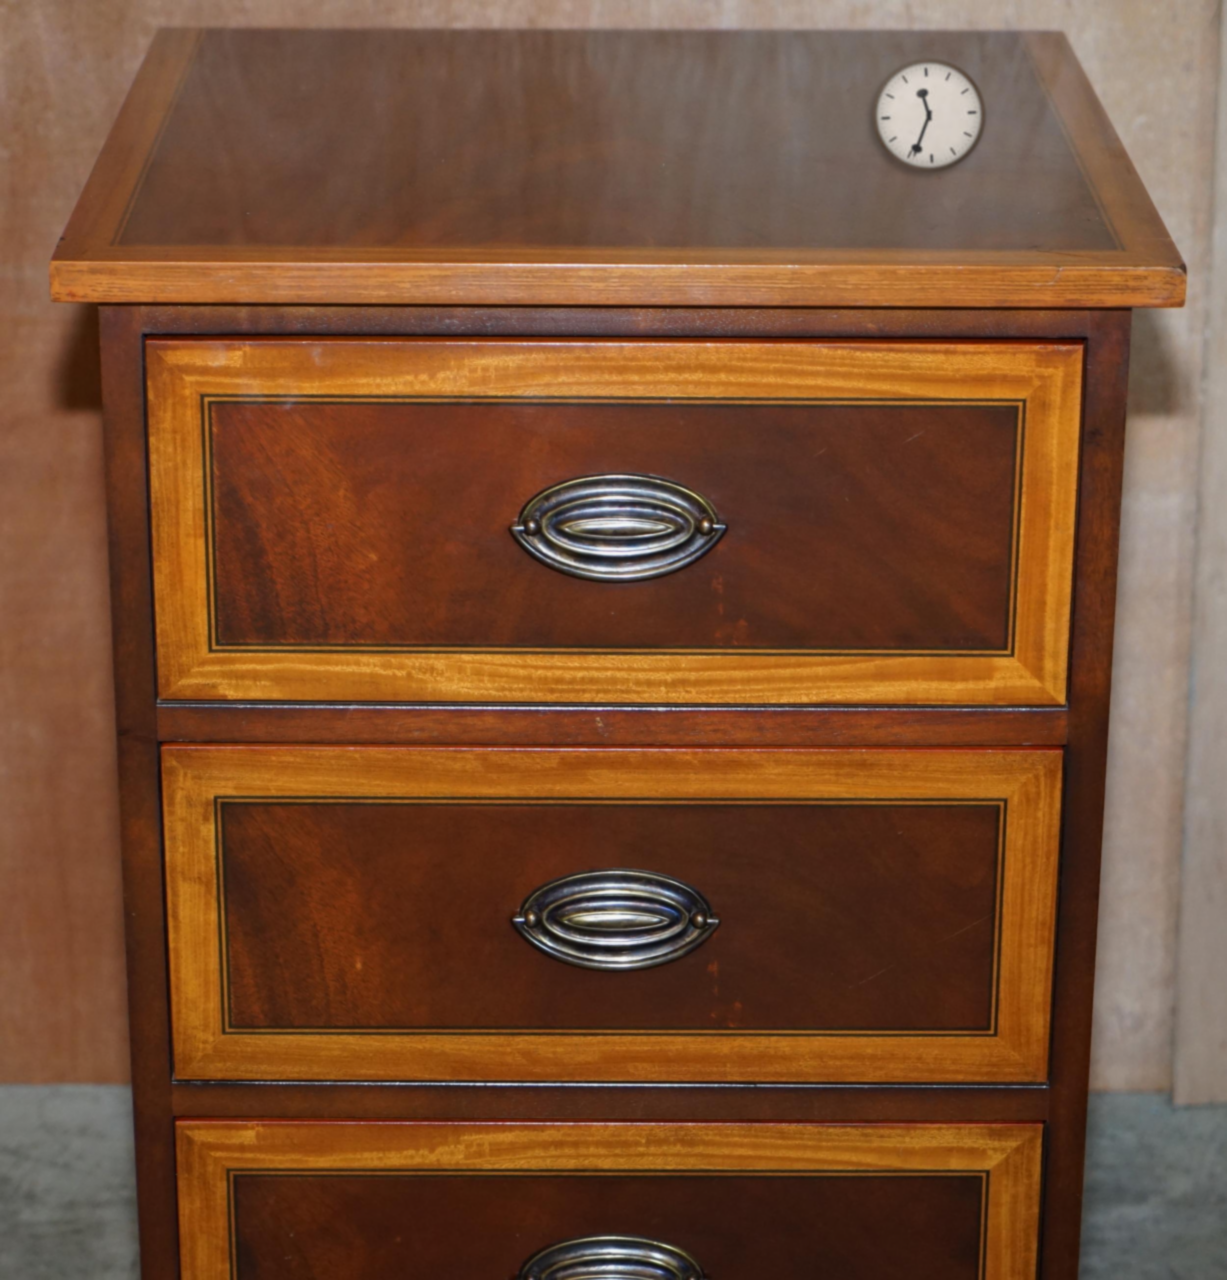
11:34
